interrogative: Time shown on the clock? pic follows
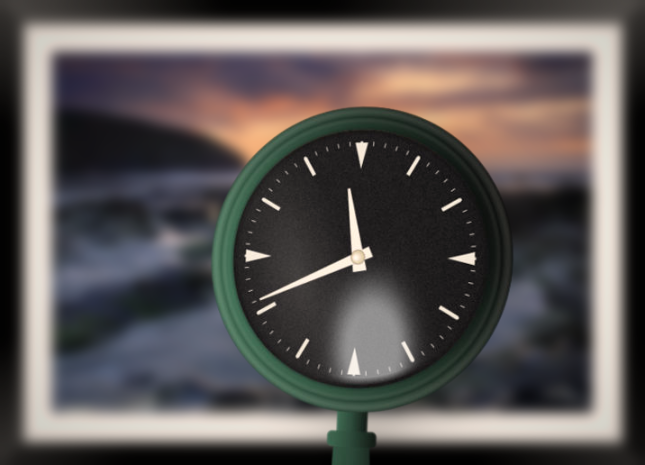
11:41
